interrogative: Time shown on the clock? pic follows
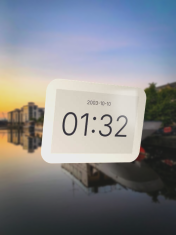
1:32
